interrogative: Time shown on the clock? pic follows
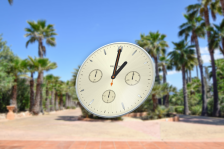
1:00
